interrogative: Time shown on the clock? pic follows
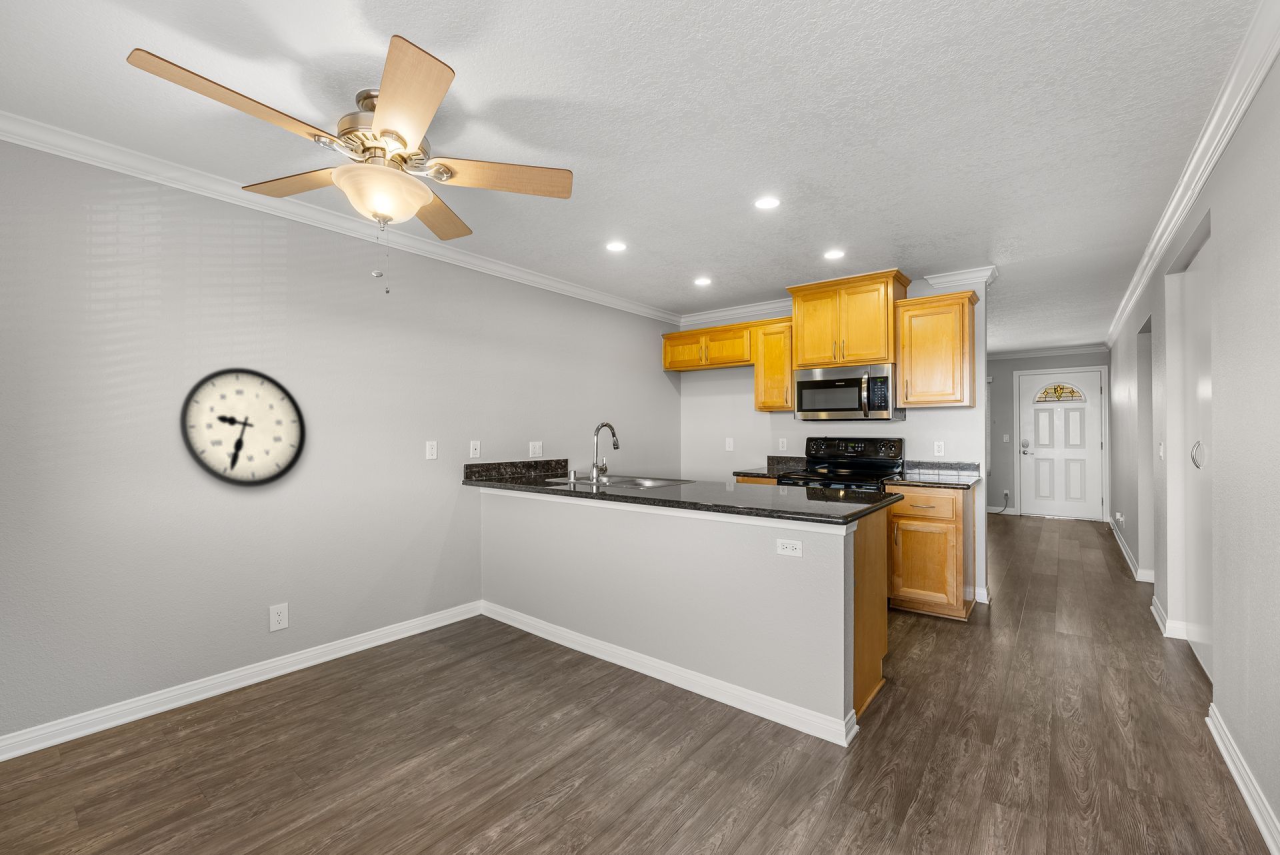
9:34
